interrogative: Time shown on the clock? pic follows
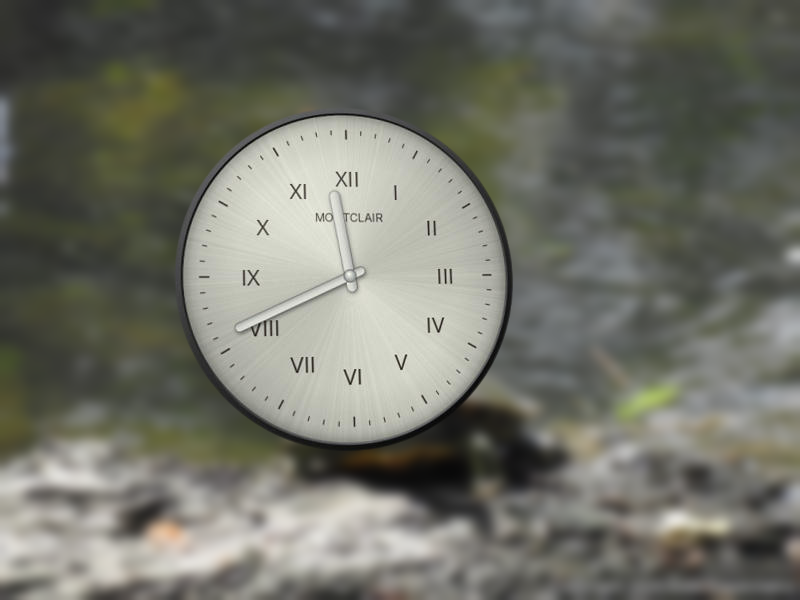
11:41
